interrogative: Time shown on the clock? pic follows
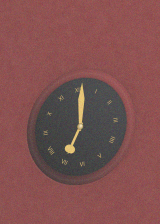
7:01
